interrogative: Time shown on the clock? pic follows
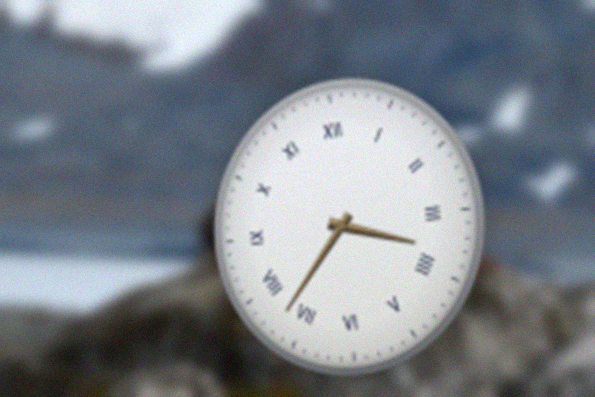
3:37
